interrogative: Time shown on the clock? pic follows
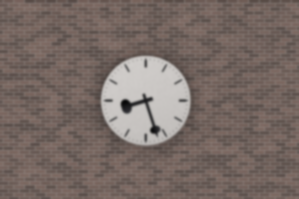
8:27
